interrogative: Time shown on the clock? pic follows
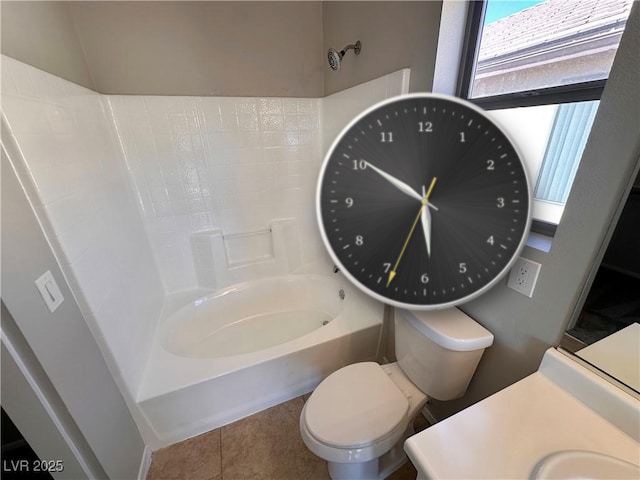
5:50:34
